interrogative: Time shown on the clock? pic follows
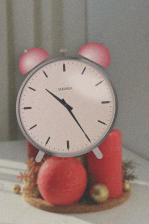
10:25
